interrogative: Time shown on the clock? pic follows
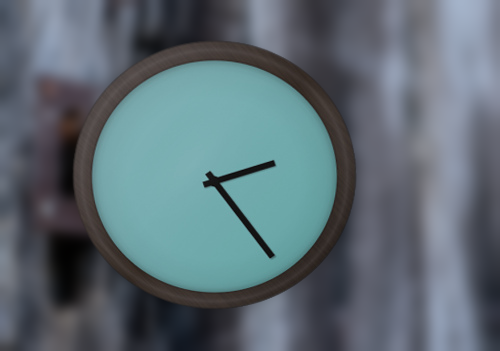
2:24
